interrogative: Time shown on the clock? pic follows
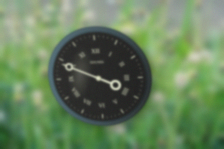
3:49
